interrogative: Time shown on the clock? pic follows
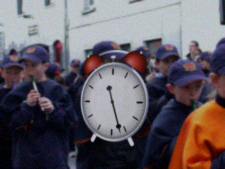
11:27
